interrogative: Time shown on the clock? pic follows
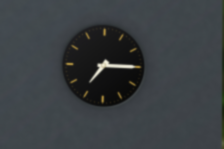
7:15
